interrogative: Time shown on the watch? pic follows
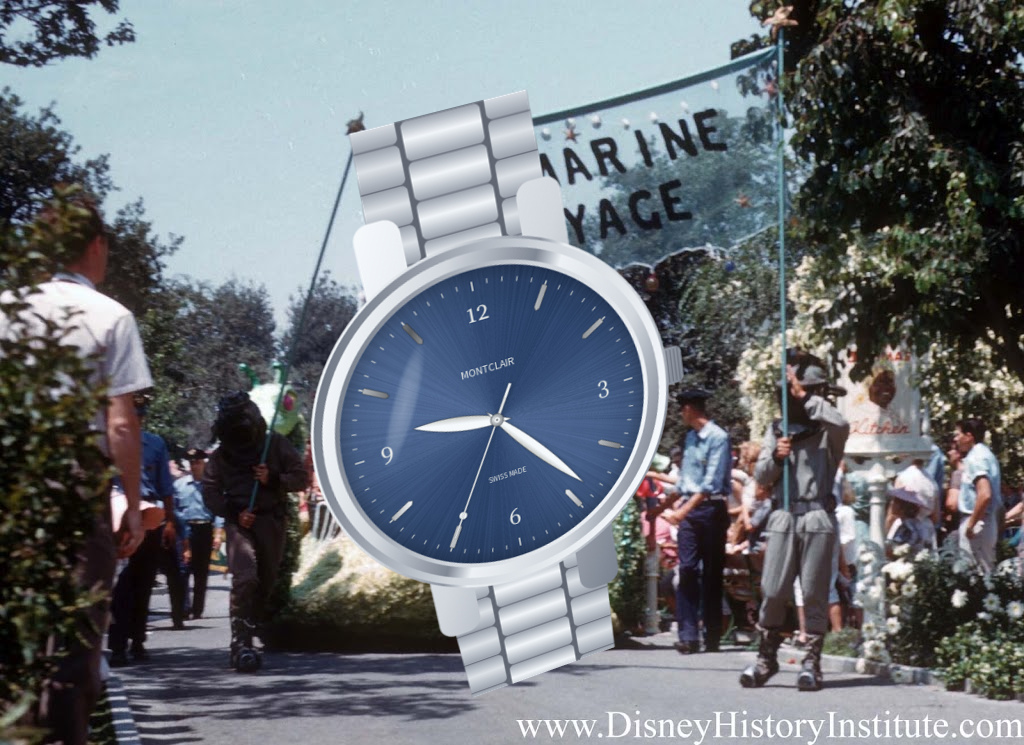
9:23:35
